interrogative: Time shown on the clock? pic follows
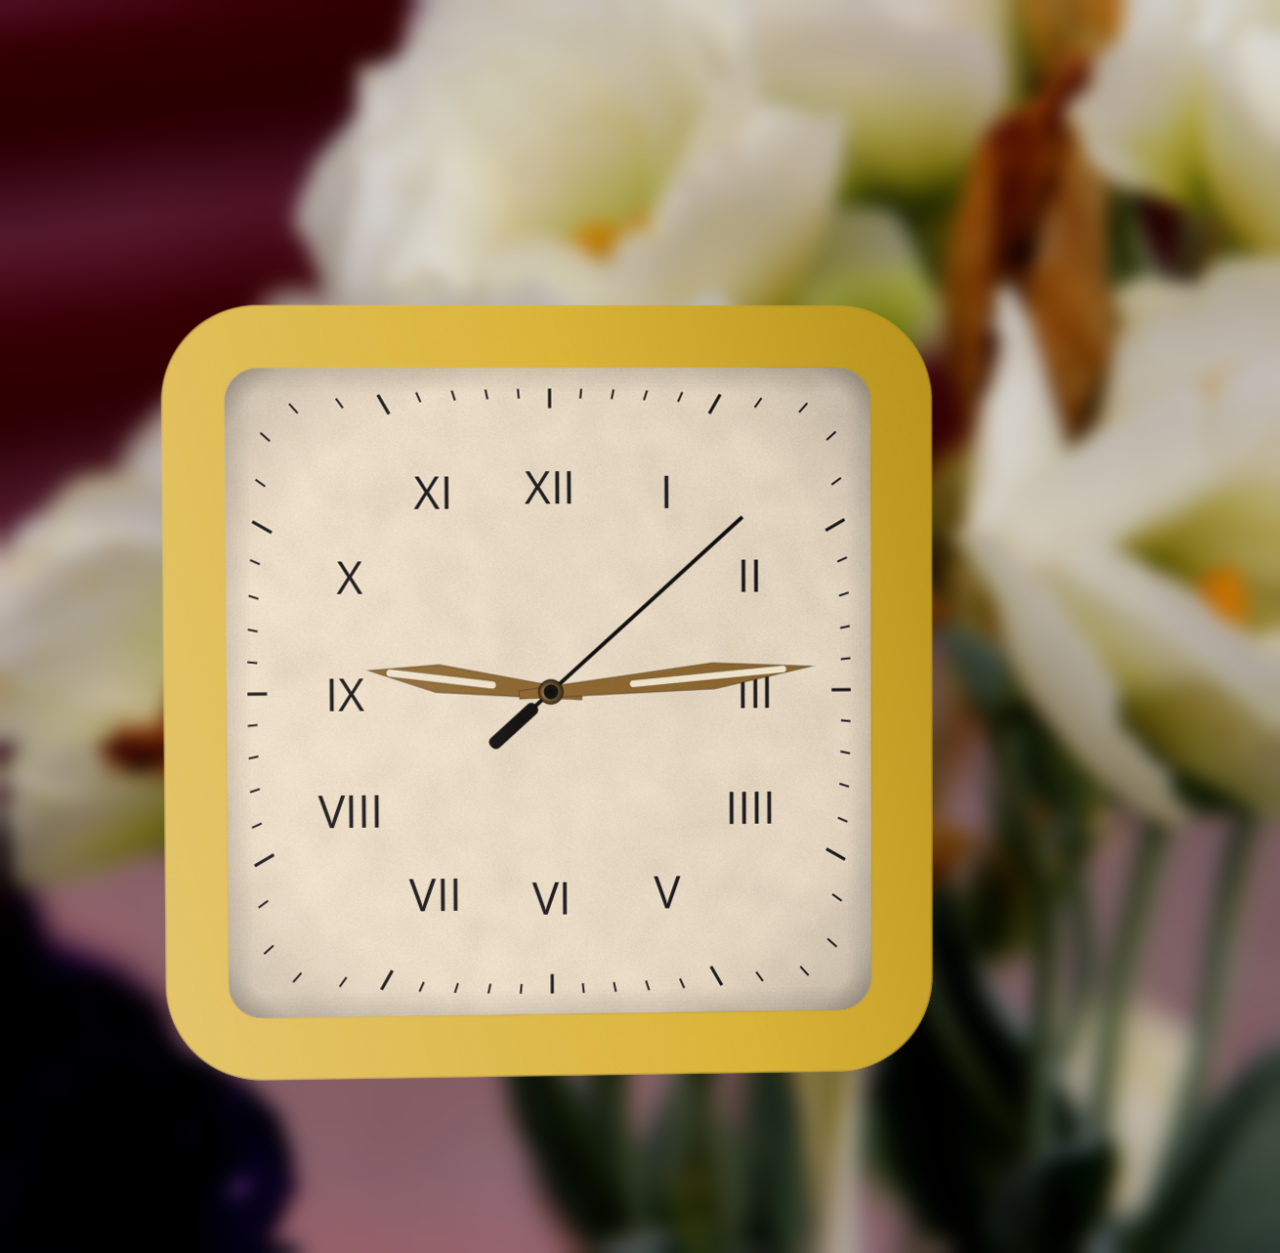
9:14:08
